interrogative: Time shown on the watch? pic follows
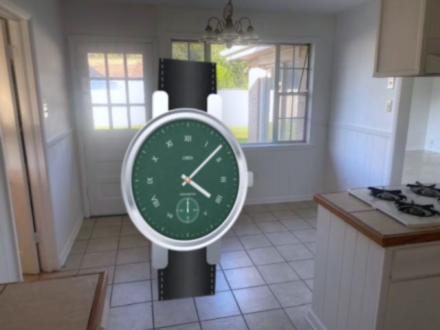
4:08
